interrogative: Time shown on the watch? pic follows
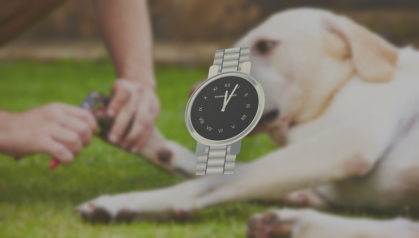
12:04
